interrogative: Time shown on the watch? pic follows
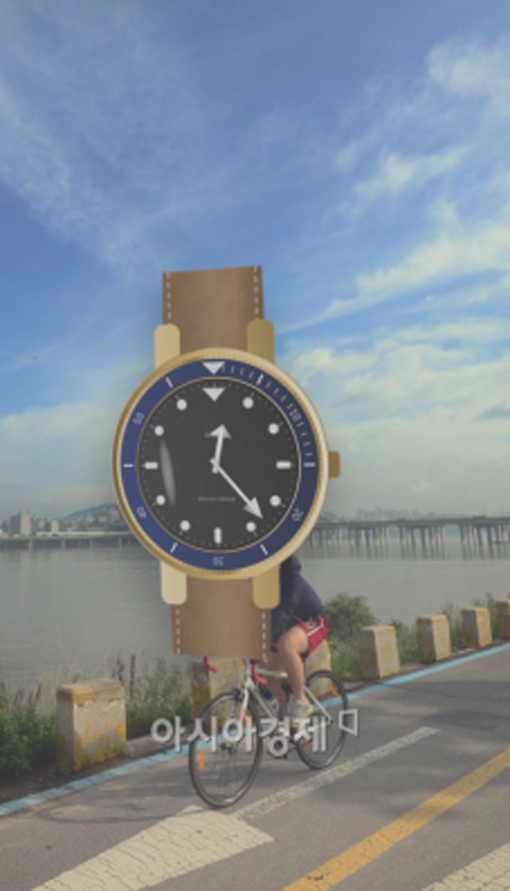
12:23
